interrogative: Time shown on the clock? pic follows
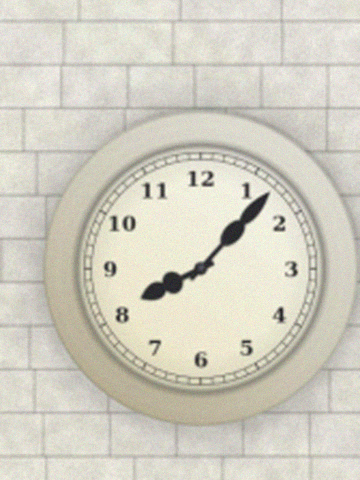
8:07
